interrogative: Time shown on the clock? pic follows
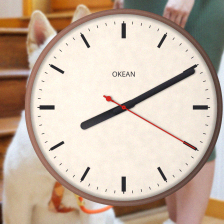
8:10:20
